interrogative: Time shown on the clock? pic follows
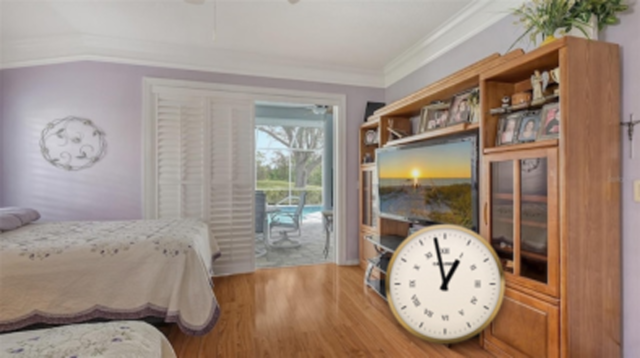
12:58
